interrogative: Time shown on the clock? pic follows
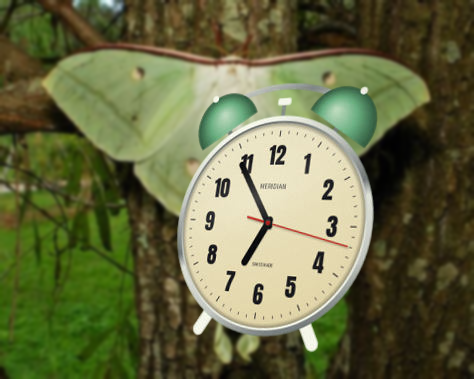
6:54:17
